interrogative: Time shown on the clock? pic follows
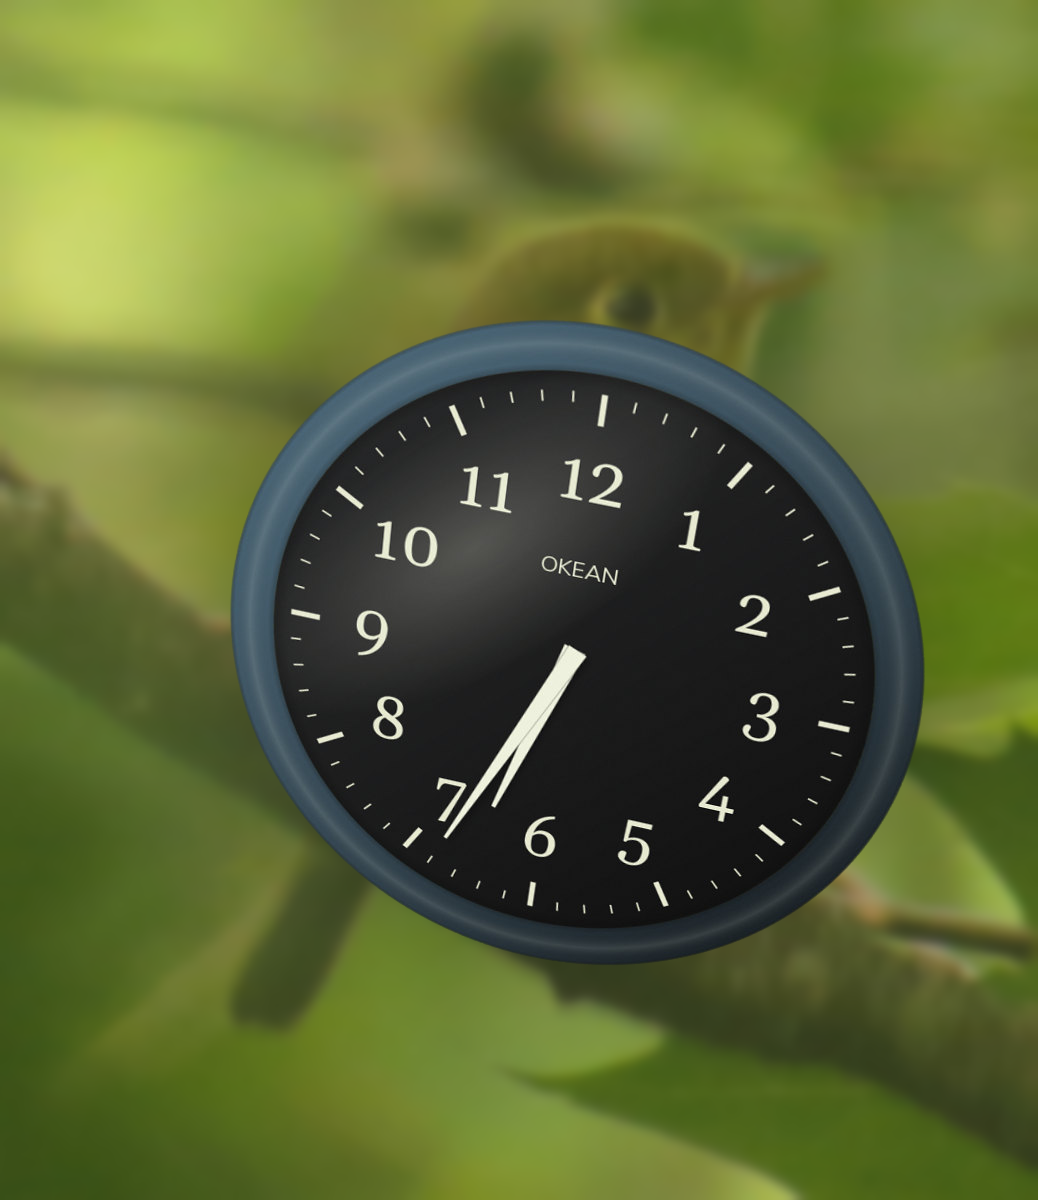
6:34
